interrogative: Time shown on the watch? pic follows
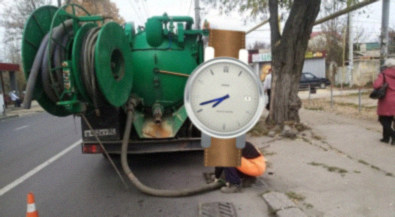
7:42
